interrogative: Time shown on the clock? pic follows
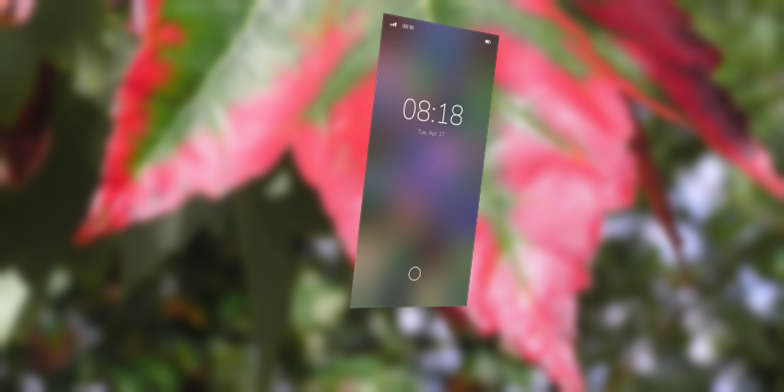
8:18
